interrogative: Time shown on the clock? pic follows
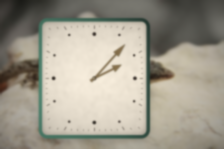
2:07
